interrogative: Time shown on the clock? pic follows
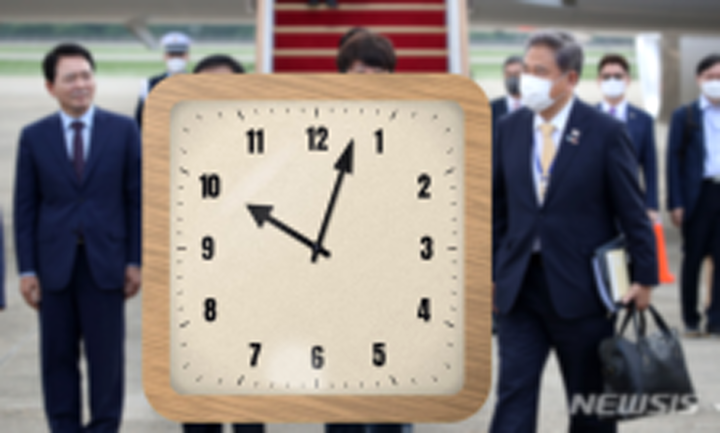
10:03
